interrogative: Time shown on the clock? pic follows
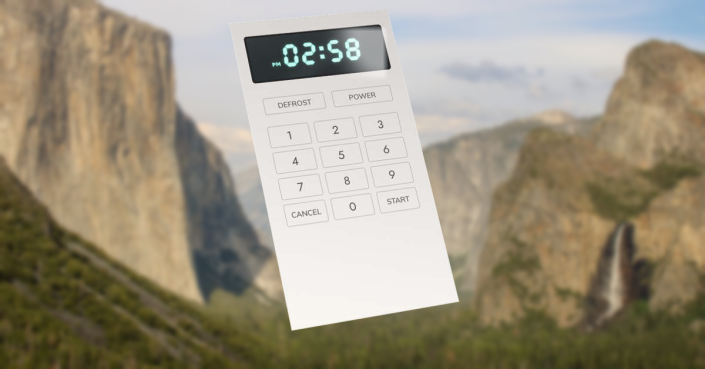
2:58
